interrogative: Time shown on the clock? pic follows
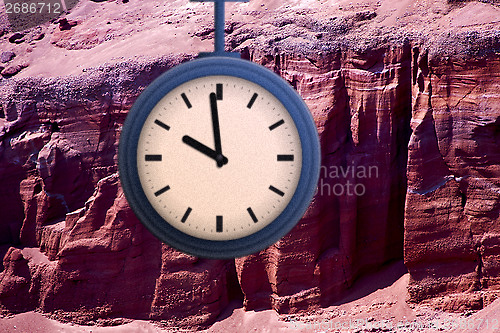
9:59
